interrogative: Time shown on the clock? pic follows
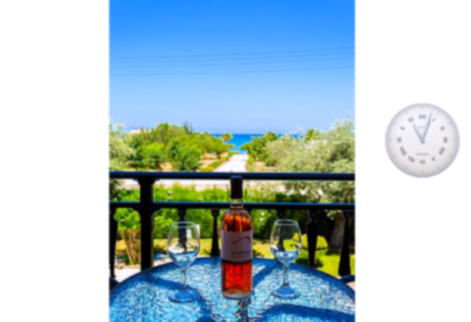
11:03
